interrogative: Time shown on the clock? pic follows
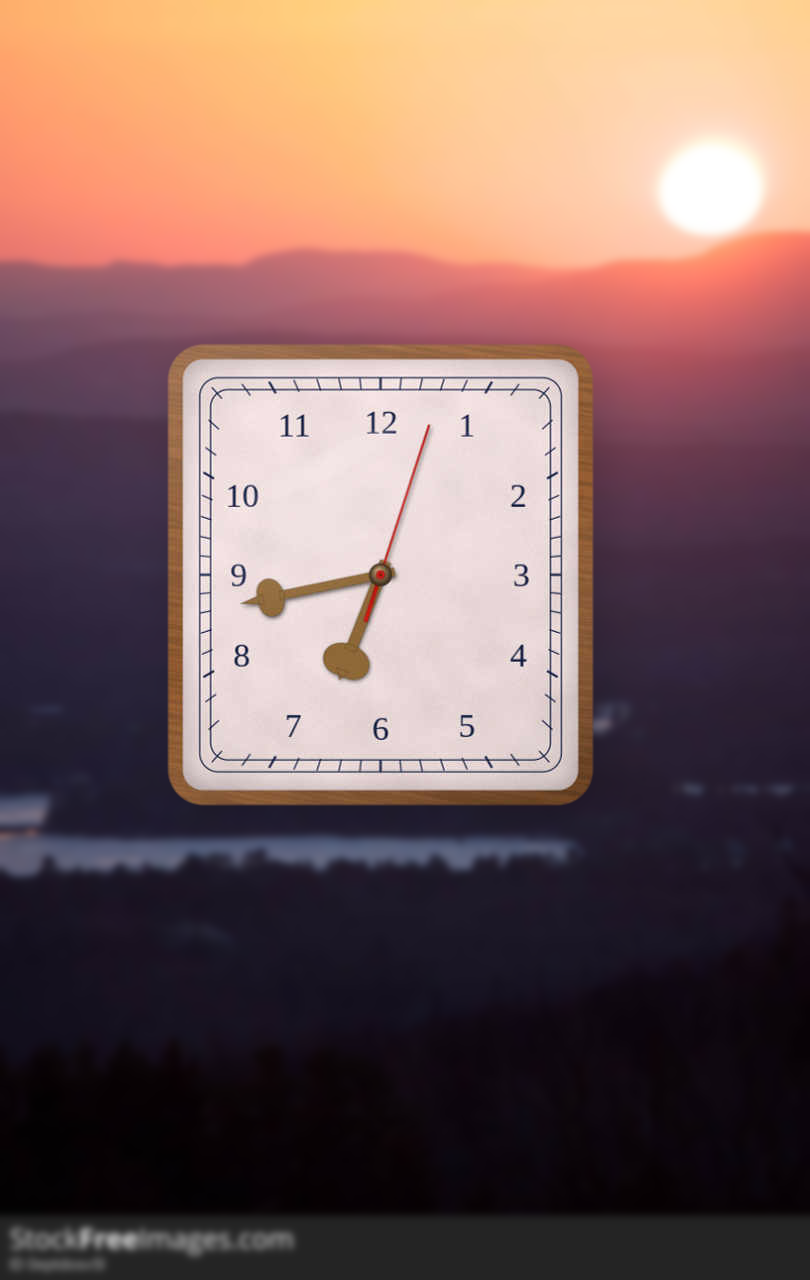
6:43:03
